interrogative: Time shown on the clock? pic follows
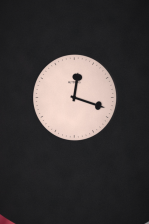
12:18
